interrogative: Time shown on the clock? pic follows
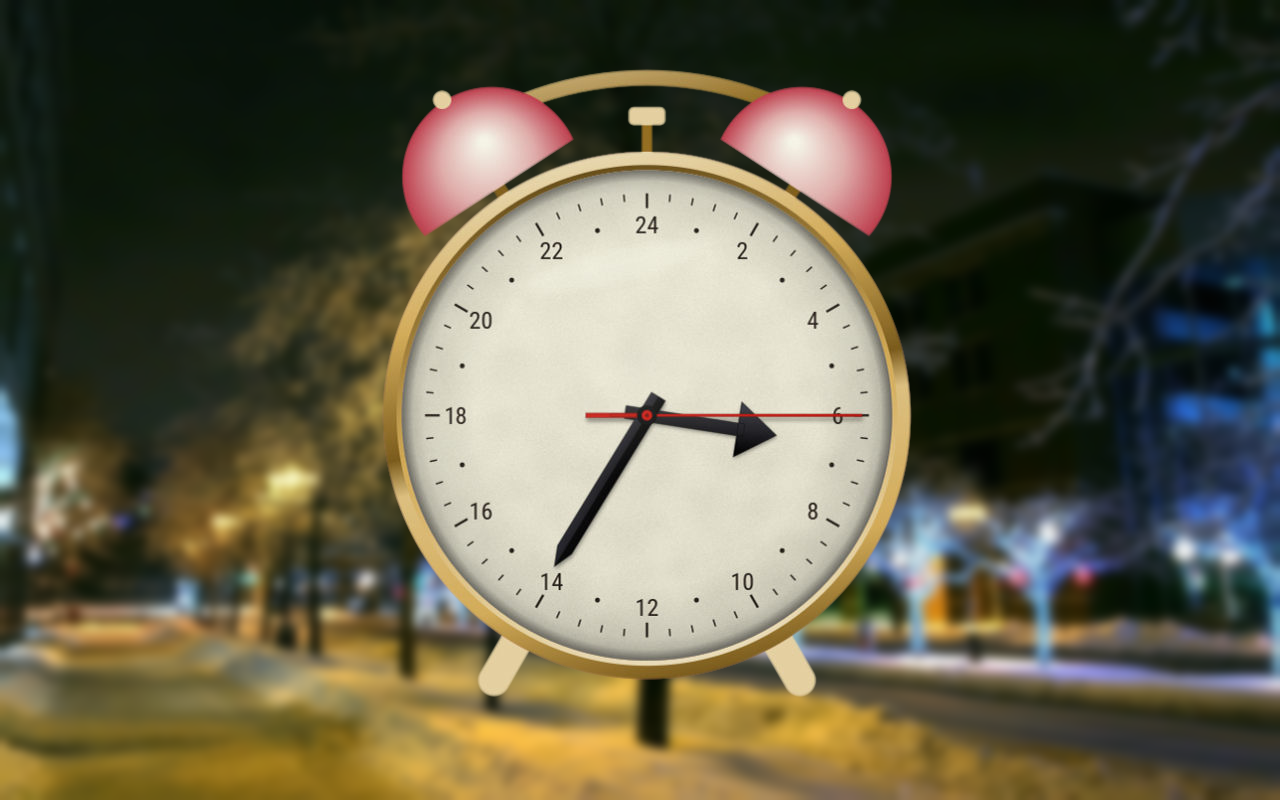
6:35:15
